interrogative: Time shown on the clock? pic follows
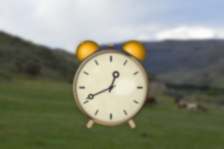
12:41
